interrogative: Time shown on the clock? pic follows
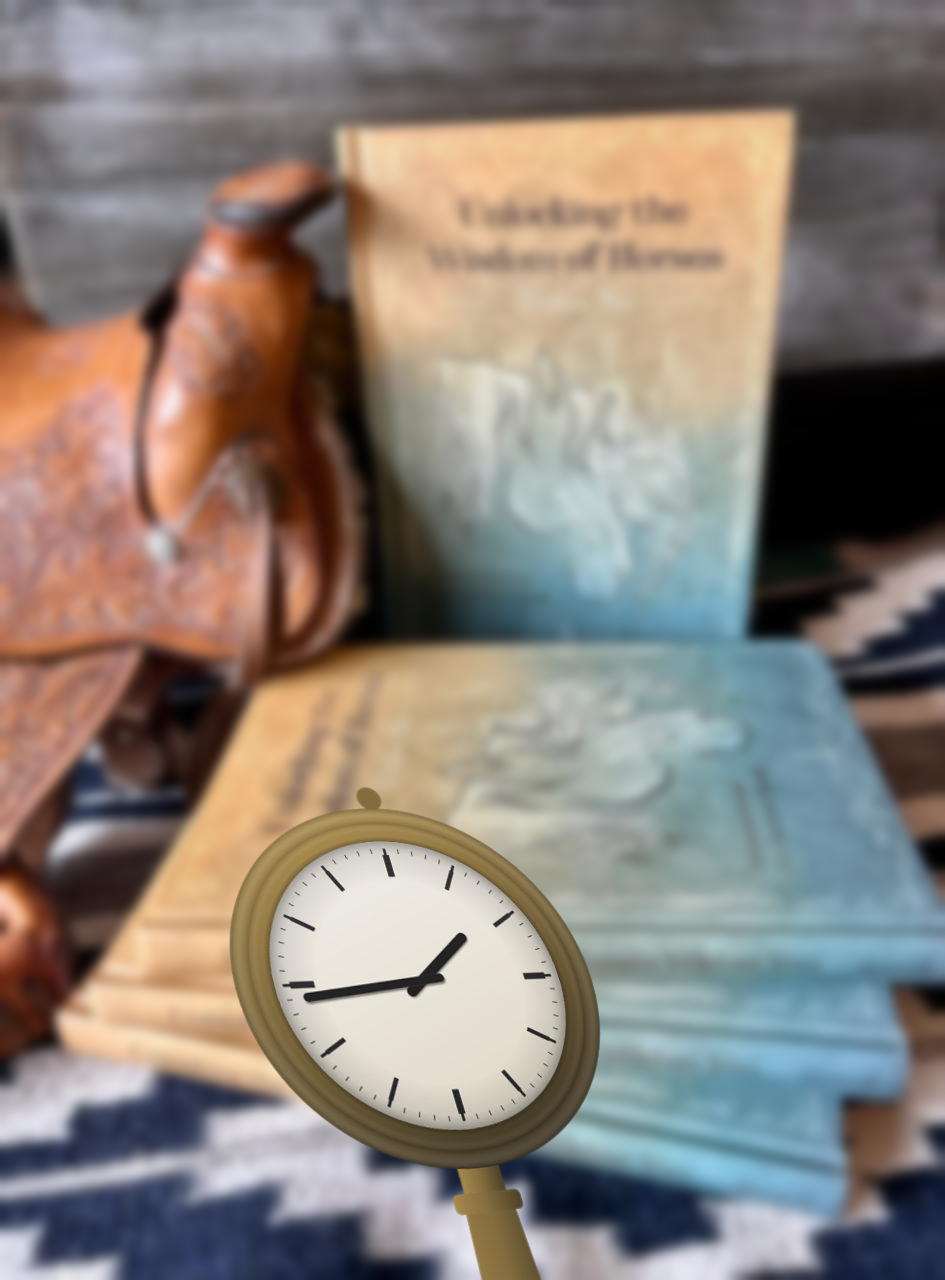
1:44
